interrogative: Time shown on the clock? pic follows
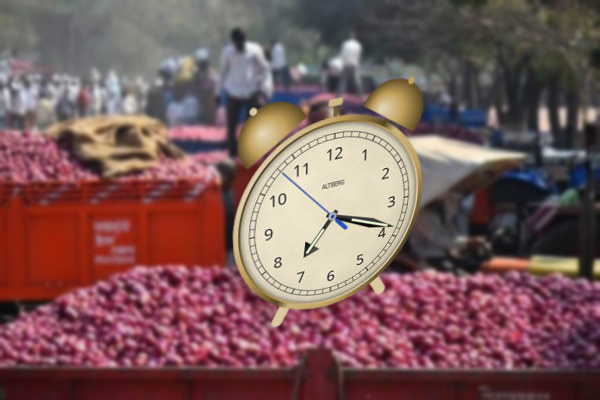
7:18:53
